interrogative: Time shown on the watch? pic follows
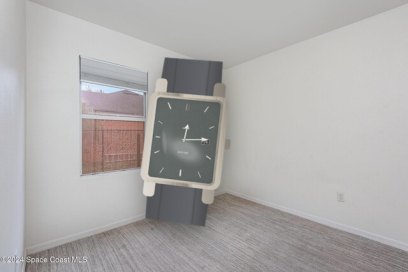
12:14
